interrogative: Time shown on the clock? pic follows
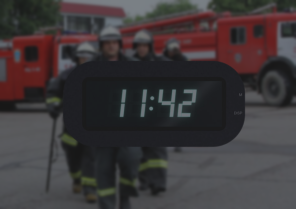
11:42
